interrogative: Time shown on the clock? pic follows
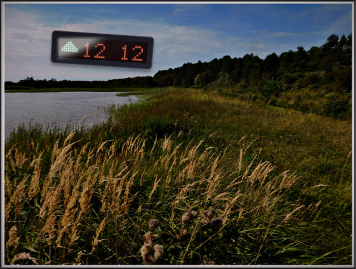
12:12
